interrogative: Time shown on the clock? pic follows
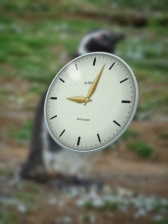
9:03
